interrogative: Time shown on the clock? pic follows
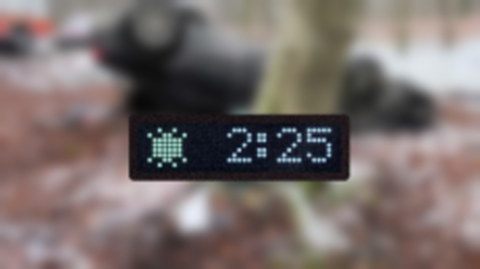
2:25
